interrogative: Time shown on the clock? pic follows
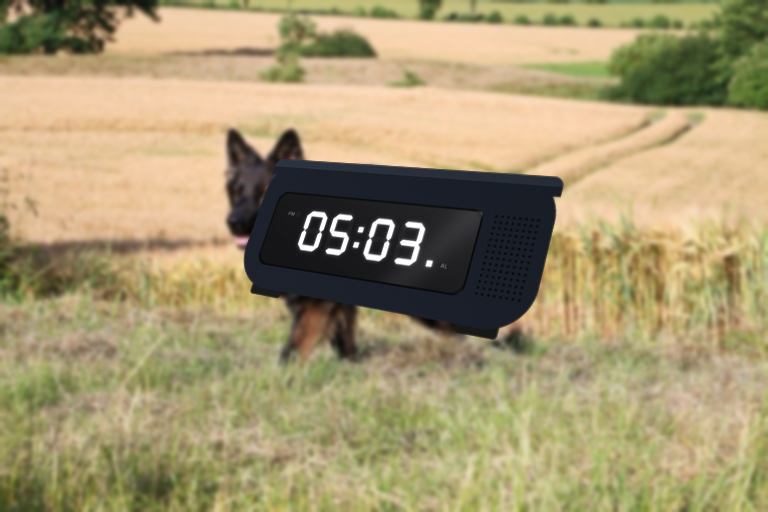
5:03
